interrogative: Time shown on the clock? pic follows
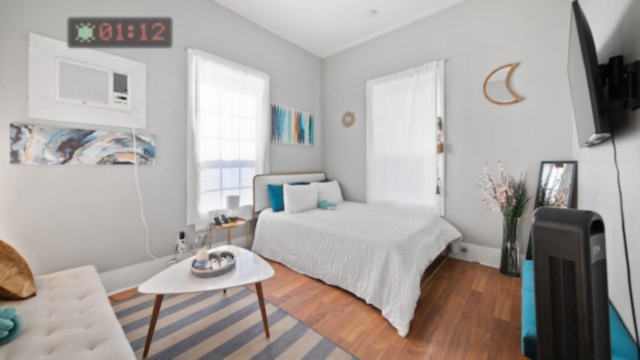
1:12
